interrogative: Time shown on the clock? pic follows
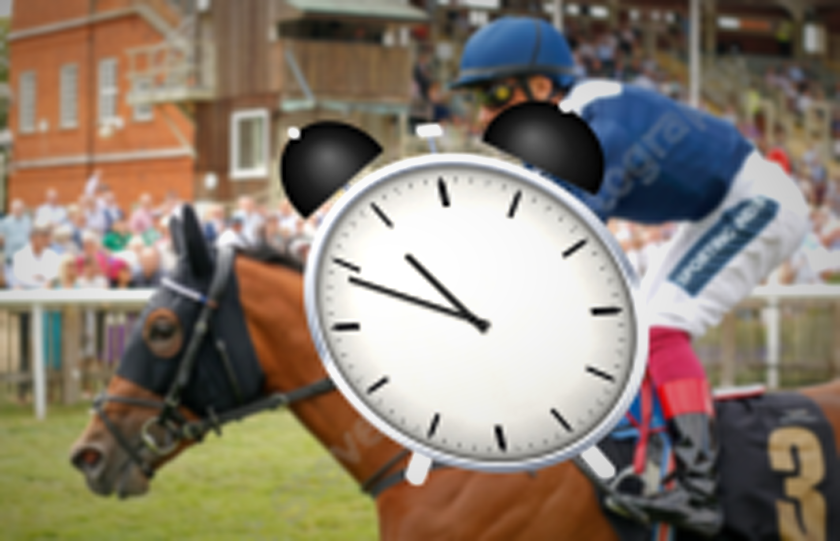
10:49
